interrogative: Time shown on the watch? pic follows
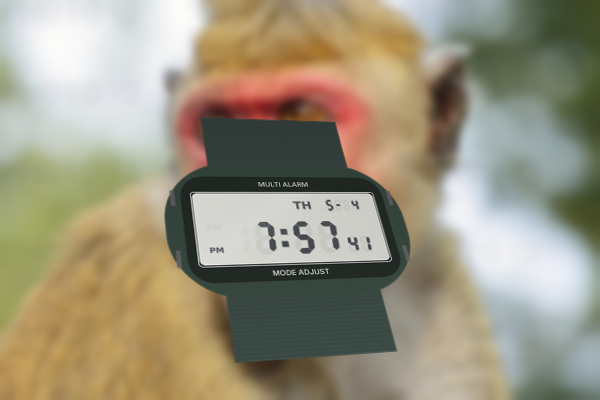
7:57:41
